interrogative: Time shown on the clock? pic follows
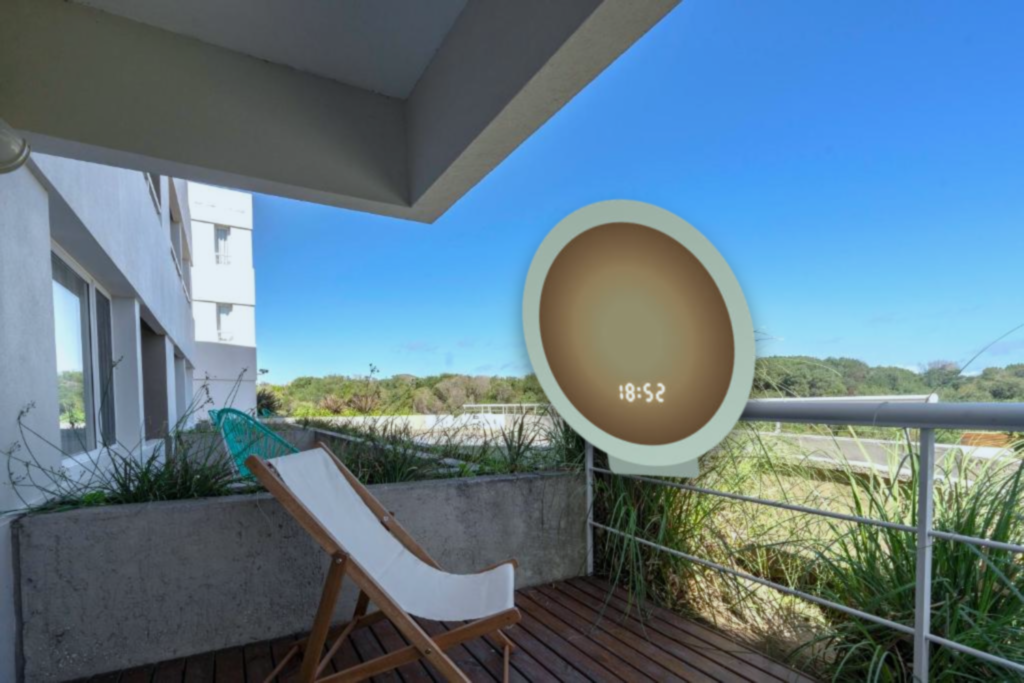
18:52
